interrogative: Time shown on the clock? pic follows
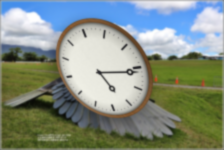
5:16
